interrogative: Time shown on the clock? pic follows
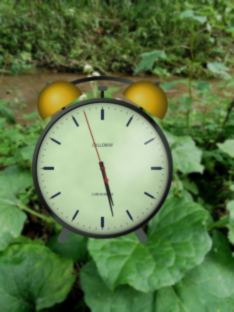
5:27:57
